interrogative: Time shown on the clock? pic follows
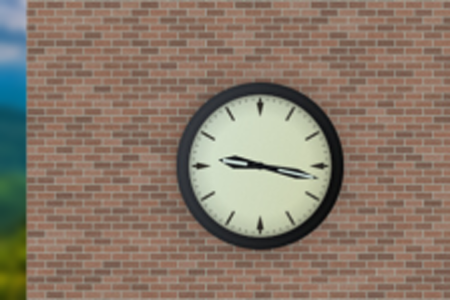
9:17
